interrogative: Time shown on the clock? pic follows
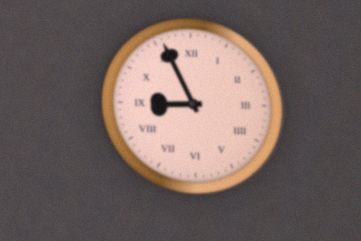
8:56
